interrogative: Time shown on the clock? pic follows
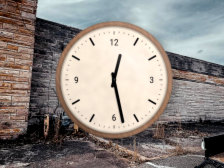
12:28
